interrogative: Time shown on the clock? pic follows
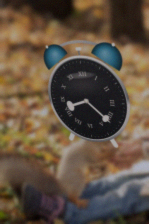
8:22
